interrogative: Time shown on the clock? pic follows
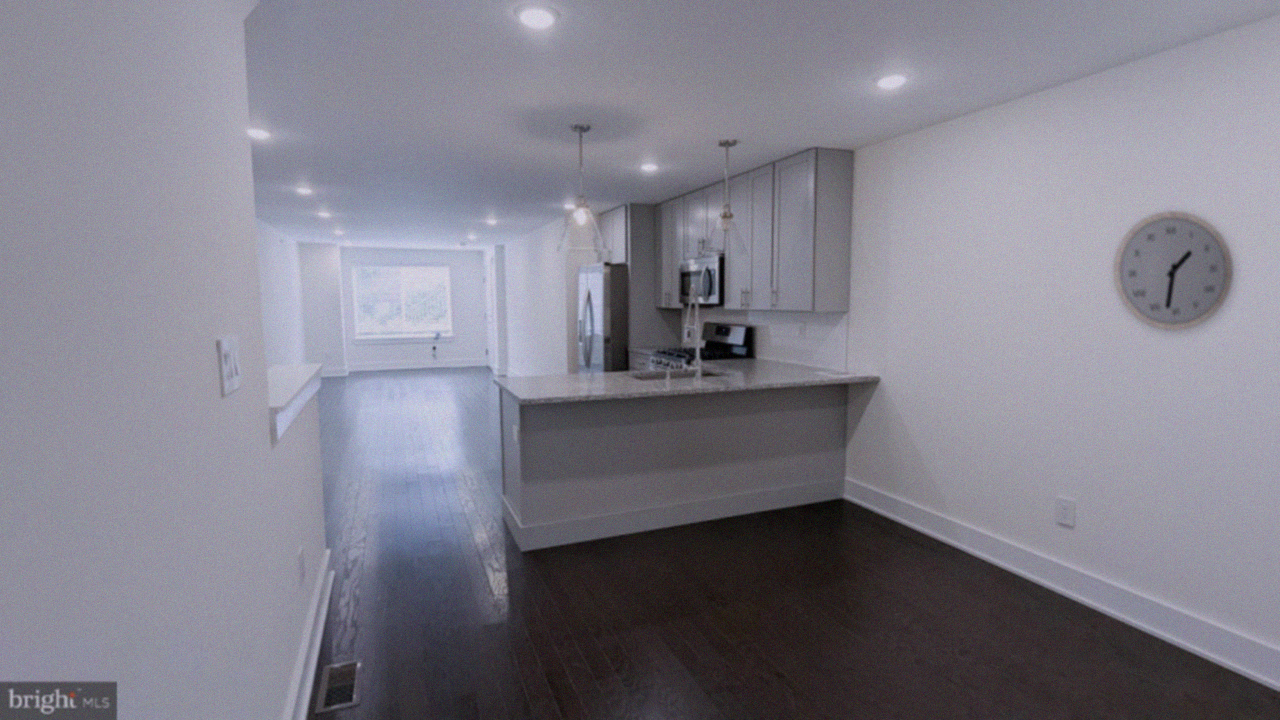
1:32
